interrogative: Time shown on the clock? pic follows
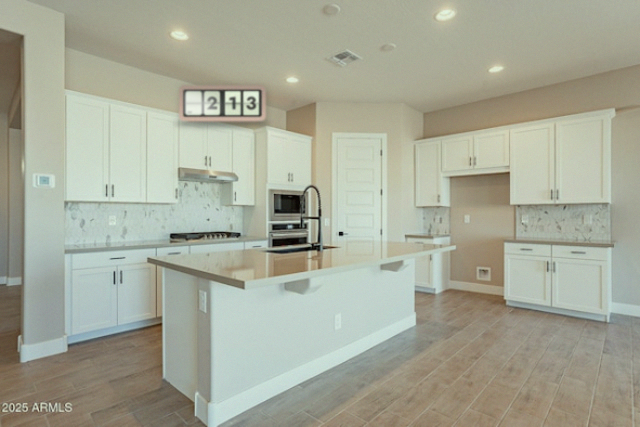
2:13
